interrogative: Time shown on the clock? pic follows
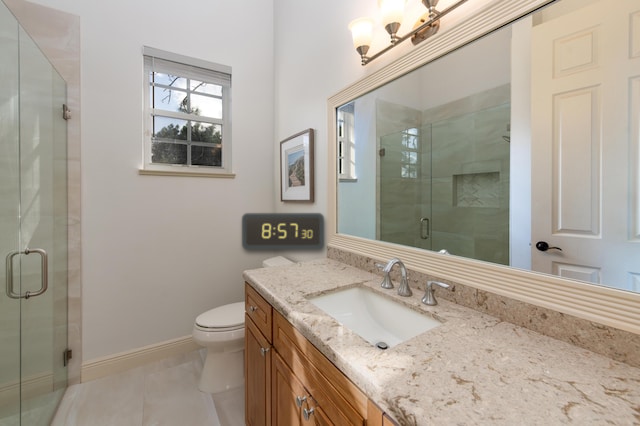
8:57
